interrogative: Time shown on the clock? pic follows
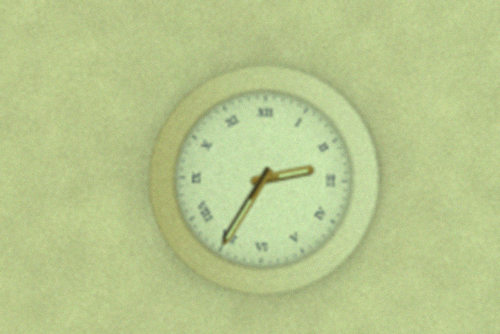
2:35
